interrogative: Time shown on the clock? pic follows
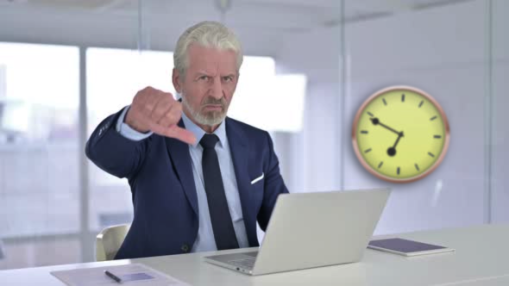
6:49
